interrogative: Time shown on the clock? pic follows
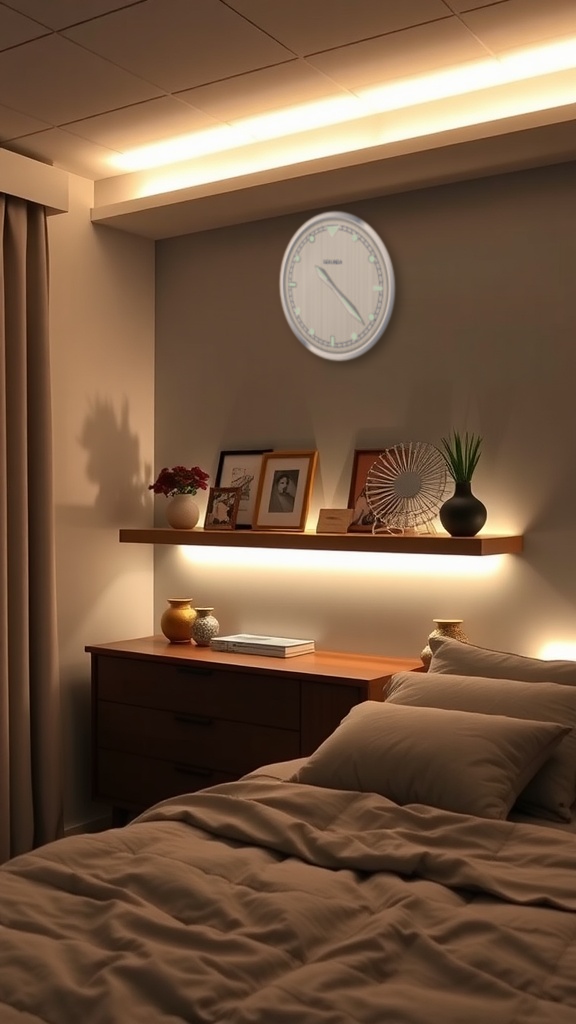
10:22
